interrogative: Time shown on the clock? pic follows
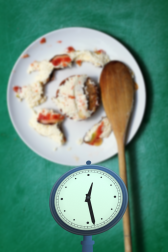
12:28
